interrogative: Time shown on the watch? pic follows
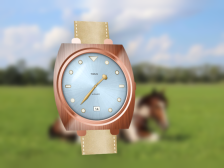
1:37
